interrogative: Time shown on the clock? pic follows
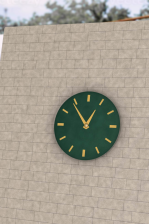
12:54
